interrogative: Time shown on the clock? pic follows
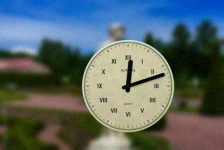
12:12
